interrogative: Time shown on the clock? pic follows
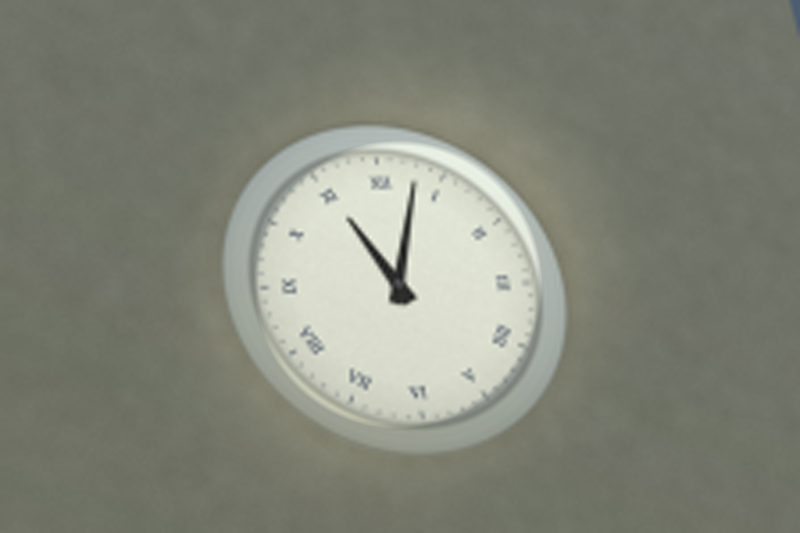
11:03
